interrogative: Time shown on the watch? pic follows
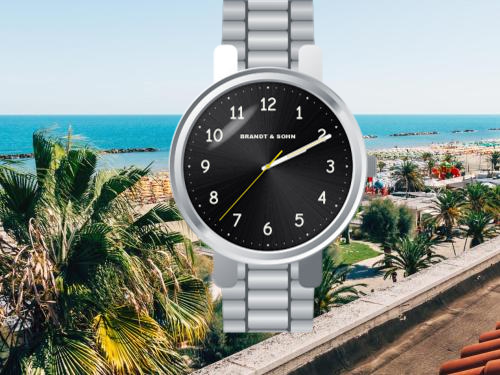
2:10:37
